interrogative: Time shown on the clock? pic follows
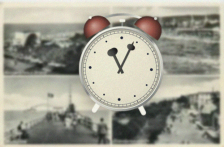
11:04
